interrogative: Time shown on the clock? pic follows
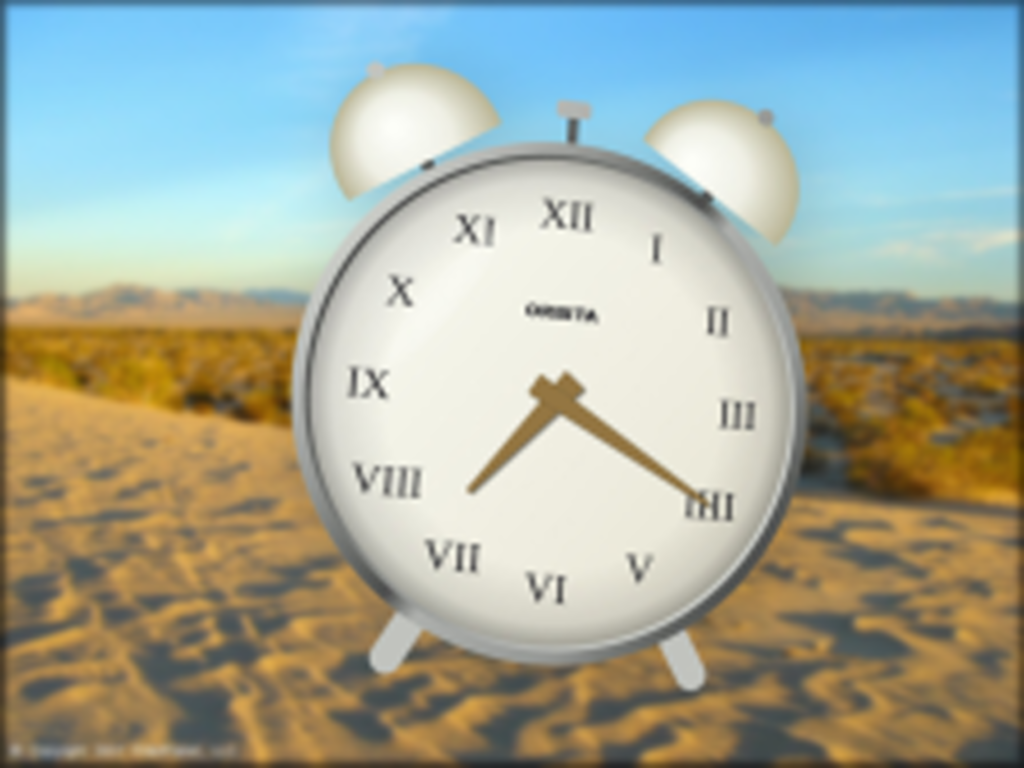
7:20
